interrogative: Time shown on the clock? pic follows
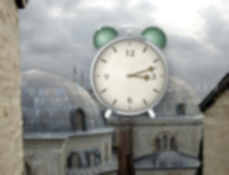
3:12
